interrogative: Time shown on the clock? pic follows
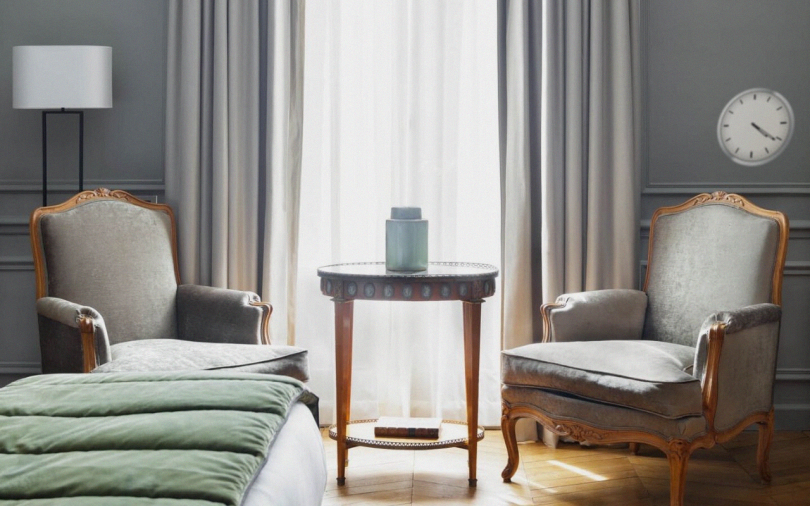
4:21
